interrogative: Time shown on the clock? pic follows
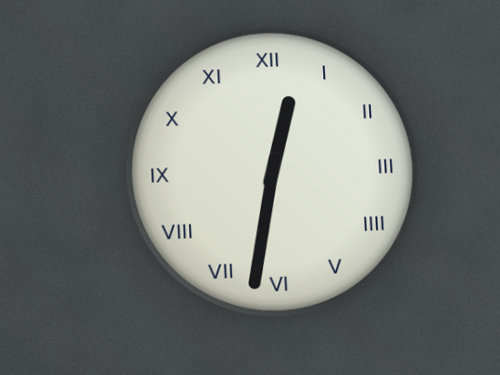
12:32
